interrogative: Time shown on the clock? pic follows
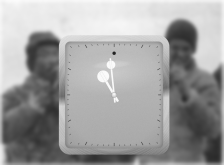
10:59
